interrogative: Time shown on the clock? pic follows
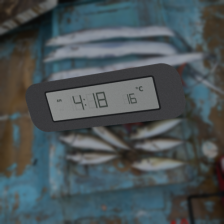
4:18
